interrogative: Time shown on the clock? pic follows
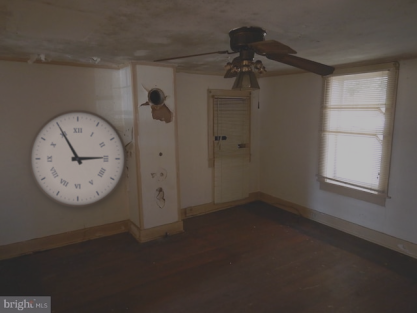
2:55
